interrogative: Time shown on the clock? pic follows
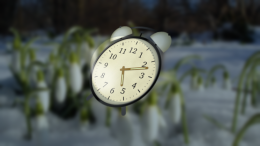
5:12
